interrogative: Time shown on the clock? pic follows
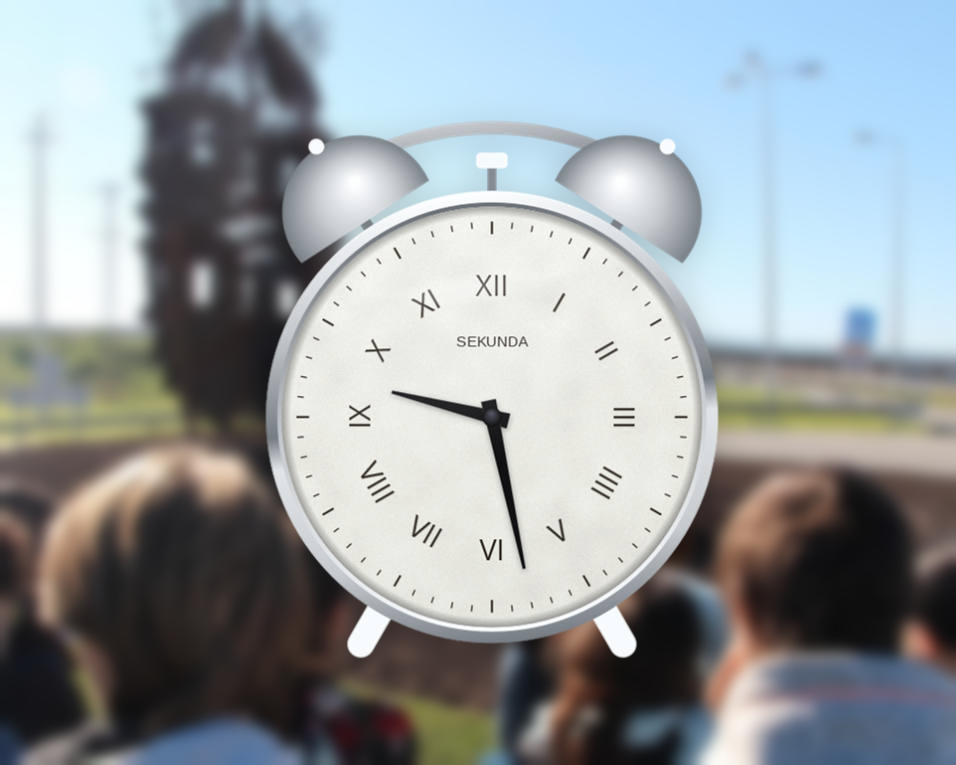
9:28
